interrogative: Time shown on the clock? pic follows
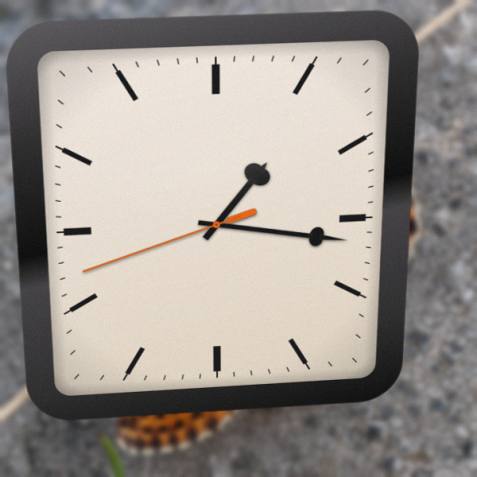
1:16:42
